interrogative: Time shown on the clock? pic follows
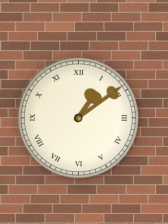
1:09
